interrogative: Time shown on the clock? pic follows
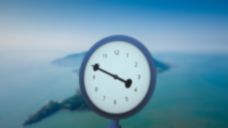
3:49
